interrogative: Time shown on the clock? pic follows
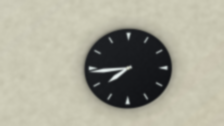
7:44
